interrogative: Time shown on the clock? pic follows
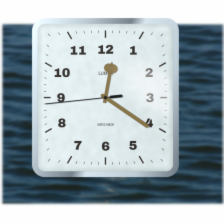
12:20:44
